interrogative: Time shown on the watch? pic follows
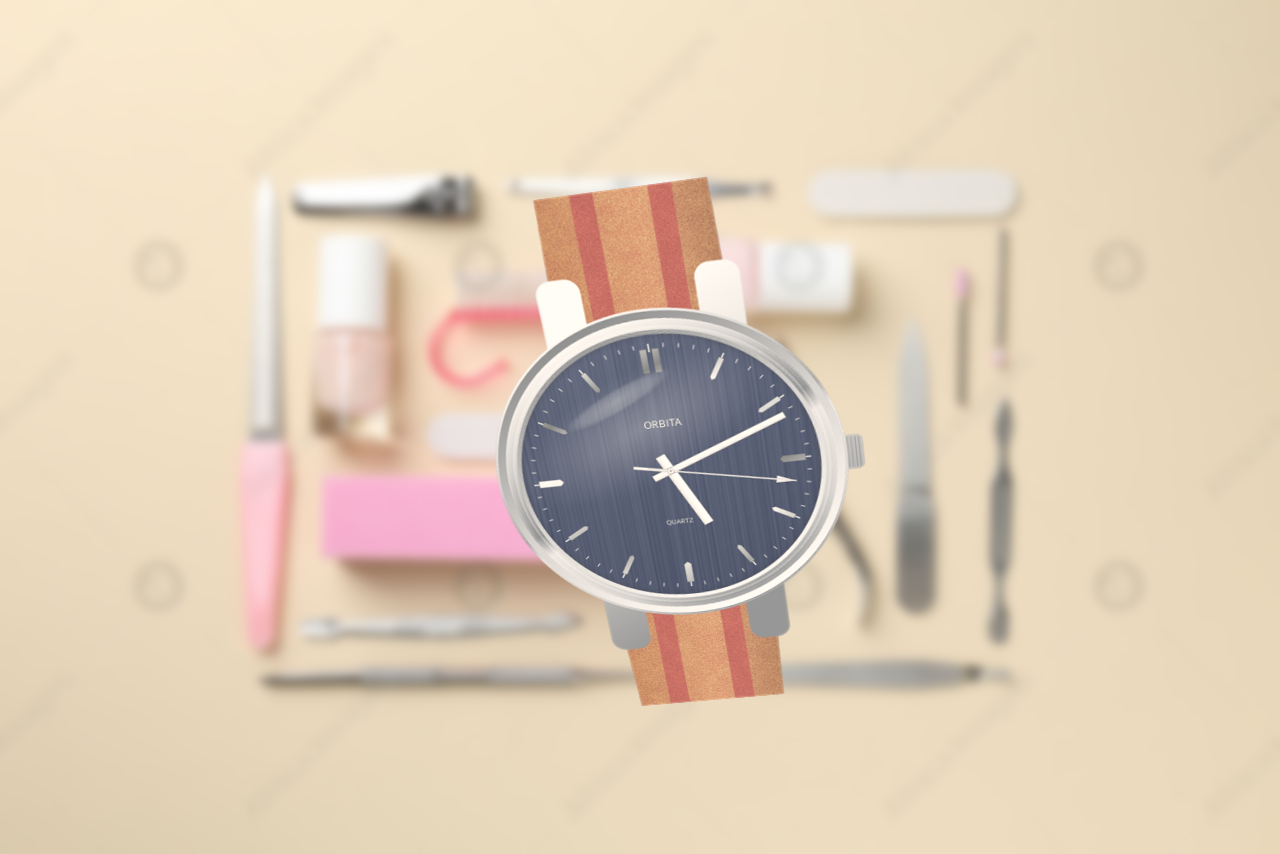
5:11:17
